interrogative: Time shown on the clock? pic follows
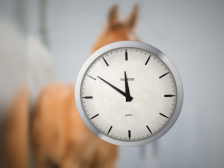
11:51
